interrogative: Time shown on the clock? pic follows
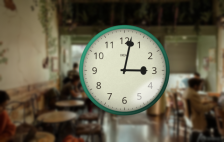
3:02
